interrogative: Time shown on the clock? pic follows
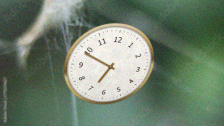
6:49
